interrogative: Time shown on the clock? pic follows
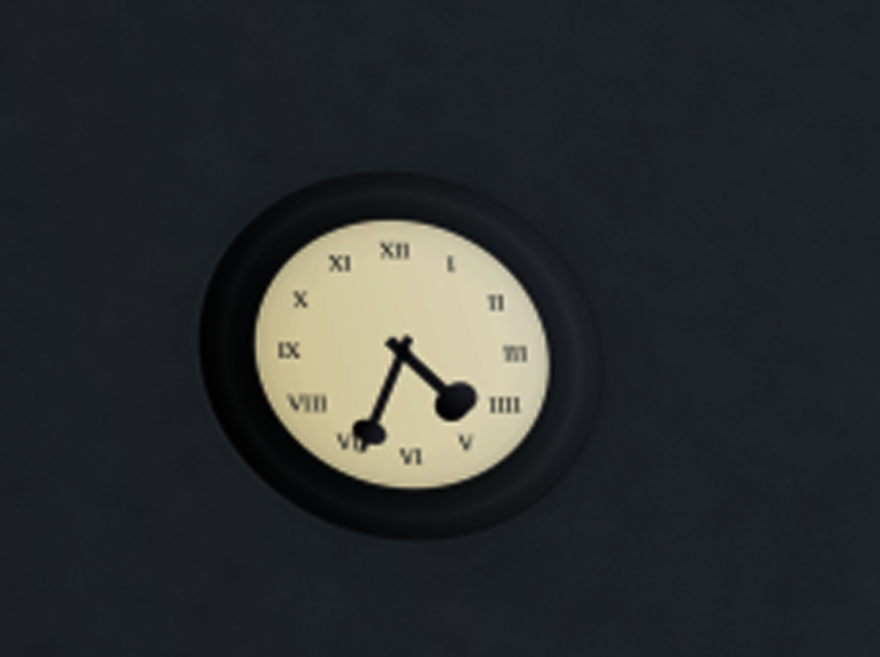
4:34
